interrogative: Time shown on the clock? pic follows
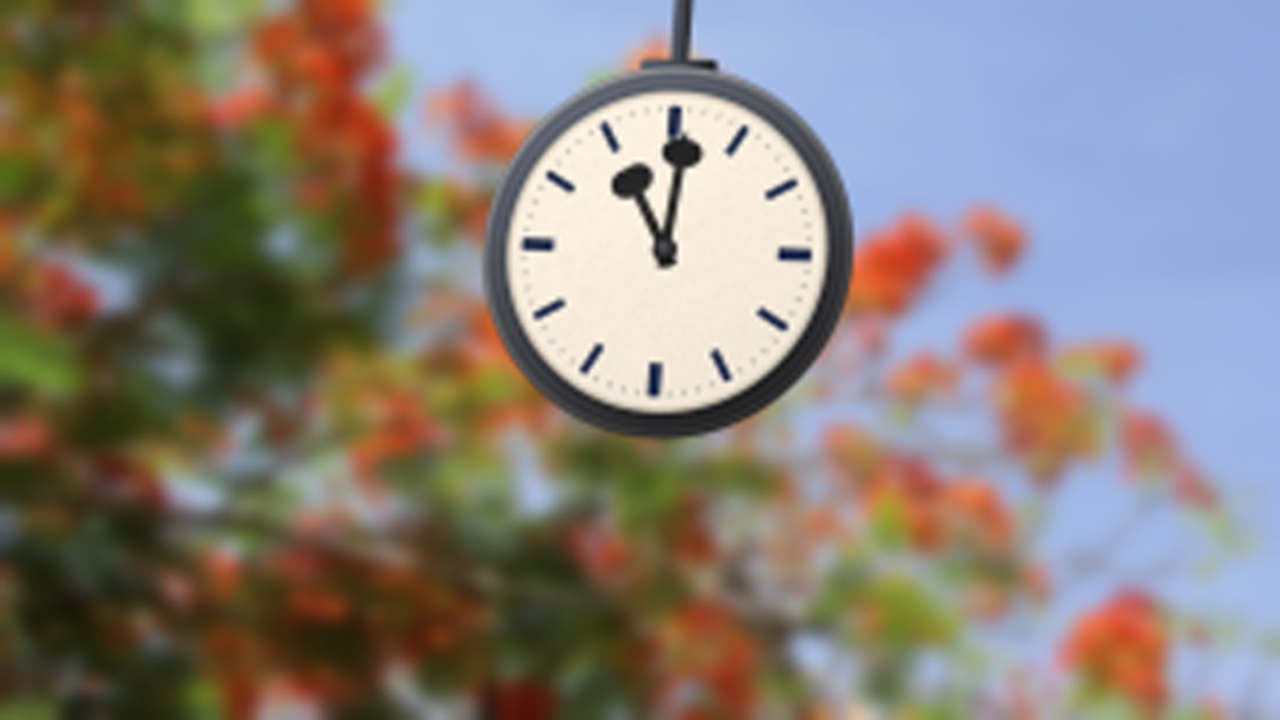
11:01
